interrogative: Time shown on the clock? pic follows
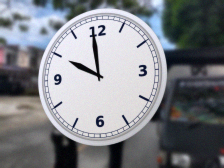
9:59
